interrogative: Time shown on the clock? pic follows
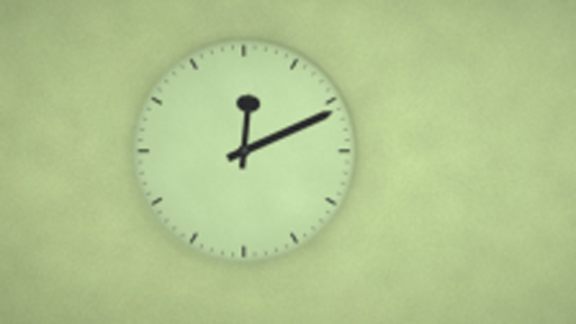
12:11
